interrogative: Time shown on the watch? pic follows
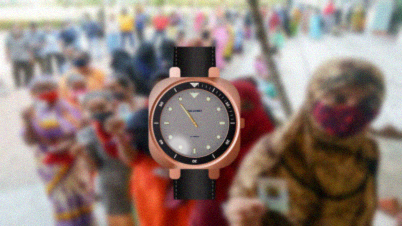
10:54
